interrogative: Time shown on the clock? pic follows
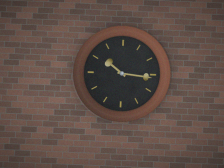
10:16
